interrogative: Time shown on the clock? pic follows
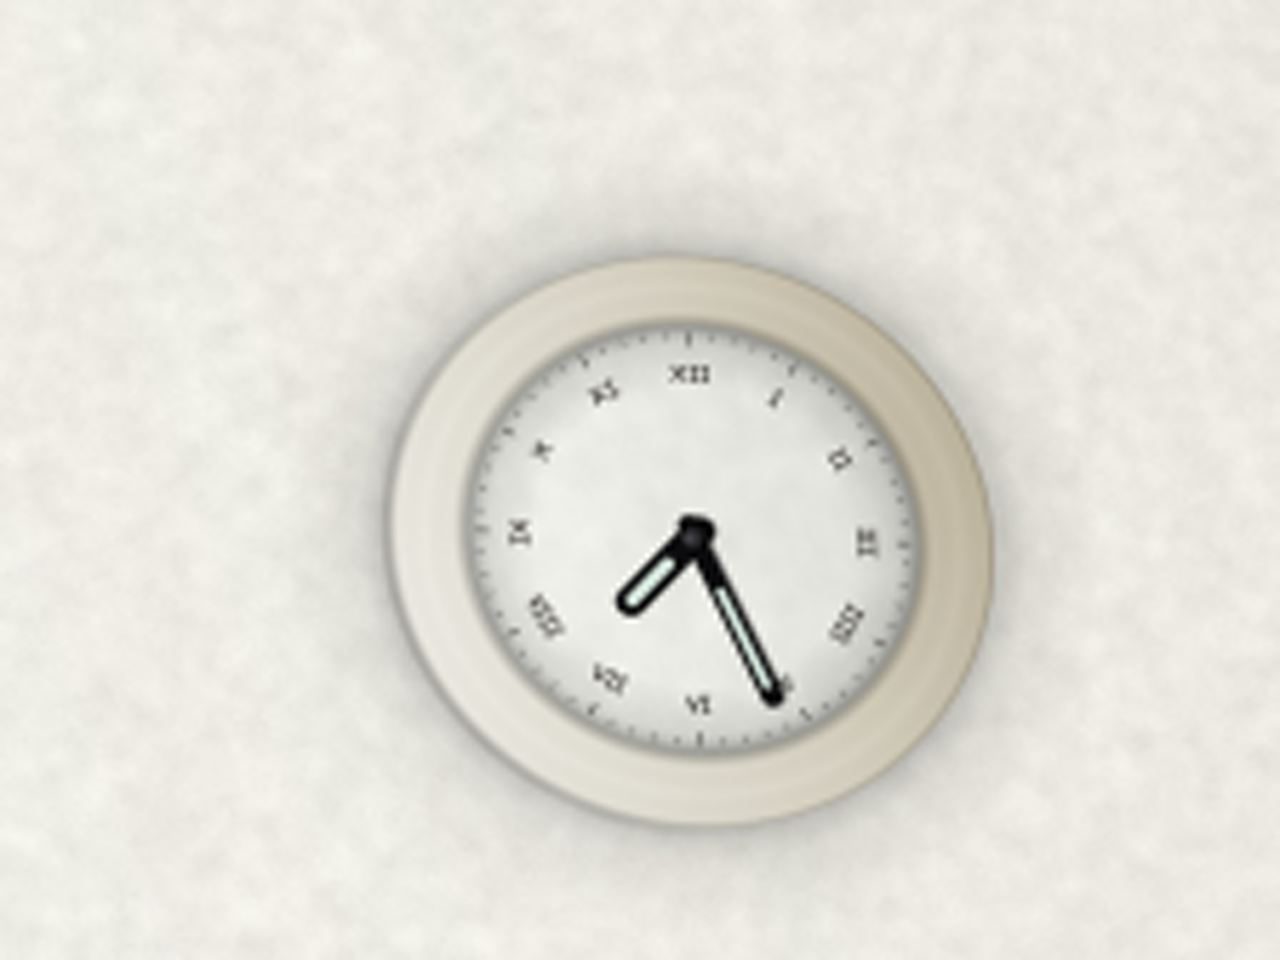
7:26
